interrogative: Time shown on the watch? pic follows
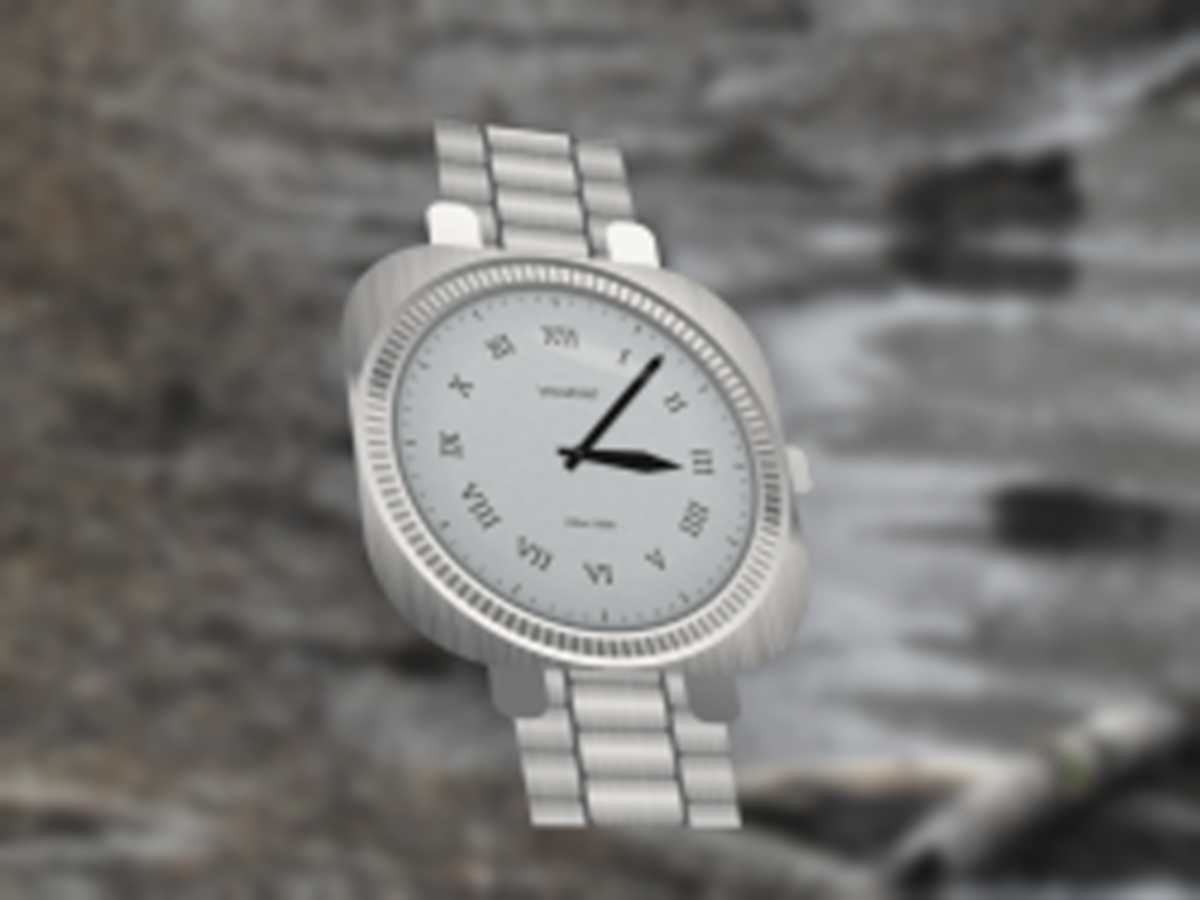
3:07
